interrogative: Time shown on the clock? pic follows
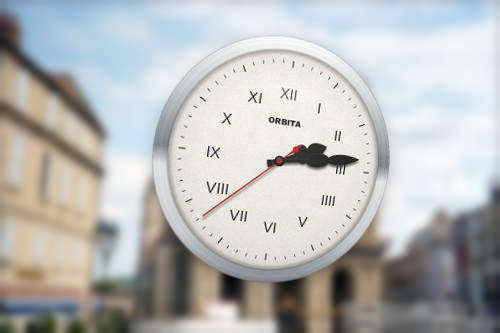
2:13:38
